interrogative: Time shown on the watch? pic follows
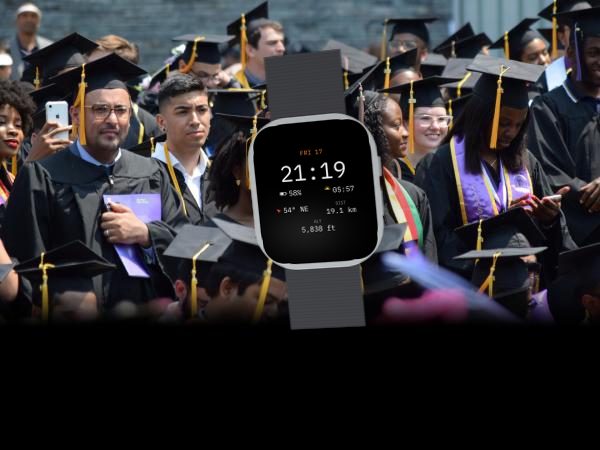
21:19
